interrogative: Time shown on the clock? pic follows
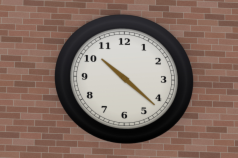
10:22
